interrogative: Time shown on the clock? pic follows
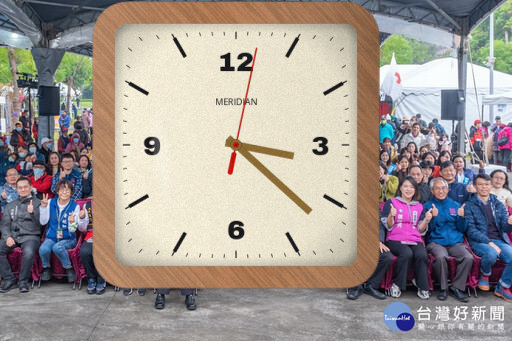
3:22:02
